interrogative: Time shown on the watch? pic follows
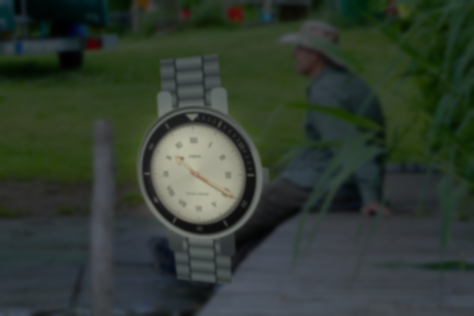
10:20
